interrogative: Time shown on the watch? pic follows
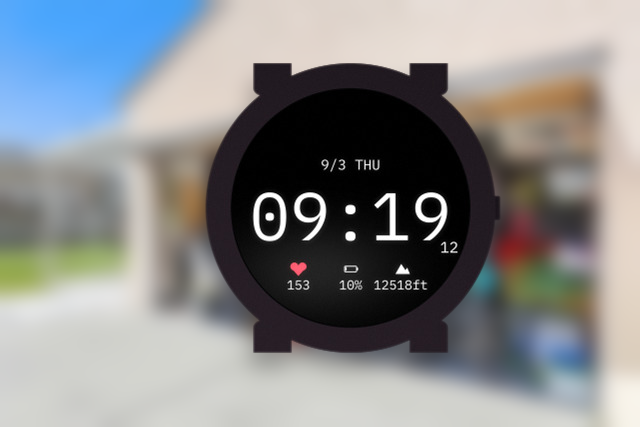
9:19:12
